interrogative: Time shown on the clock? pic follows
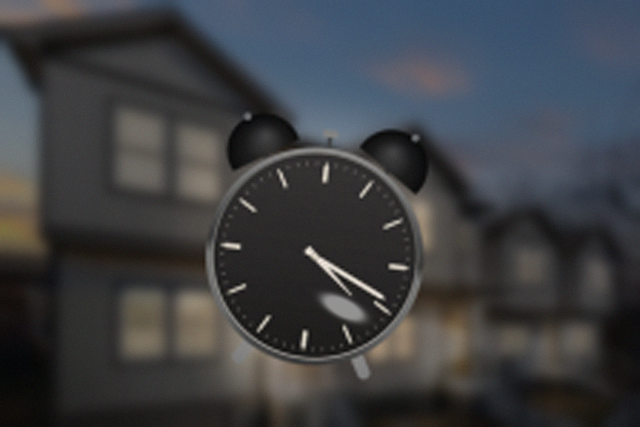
4:19
